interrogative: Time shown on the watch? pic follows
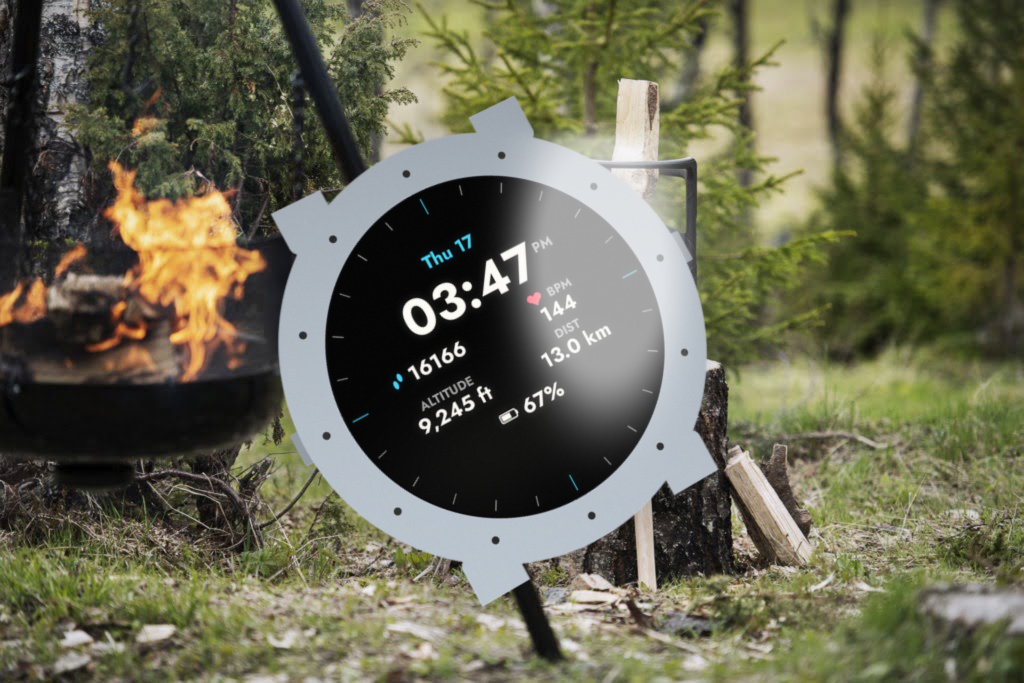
3:47
